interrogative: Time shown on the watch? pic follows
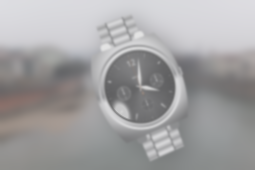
4:03
